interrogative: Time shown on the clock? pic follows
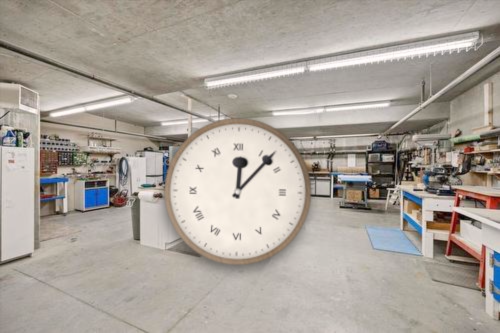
12:07
